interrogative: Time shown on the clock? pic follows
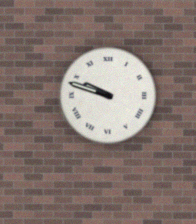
9:48
